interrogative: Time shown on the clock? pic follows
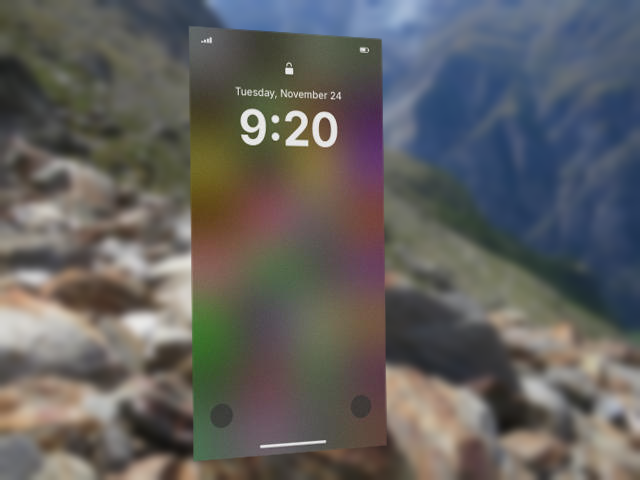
9:20
